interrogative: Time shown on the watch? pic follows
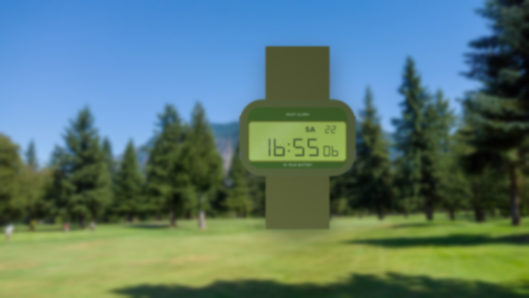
16:55:06
